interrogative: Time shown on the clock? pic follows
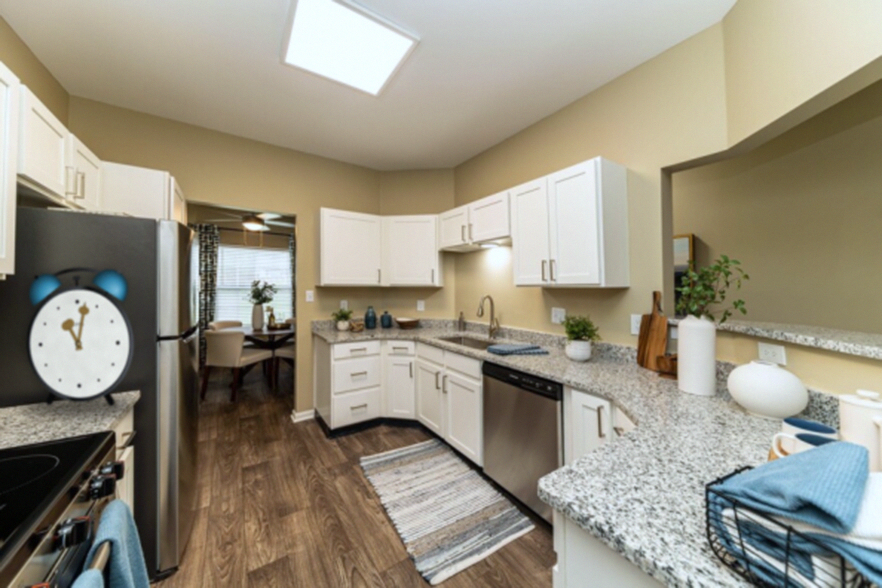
11:02
